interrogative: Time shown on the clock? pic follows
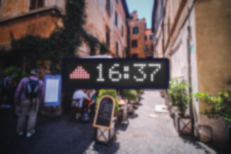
16:37
